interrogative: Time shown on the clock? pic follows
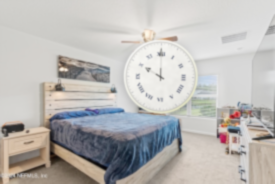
10:00
